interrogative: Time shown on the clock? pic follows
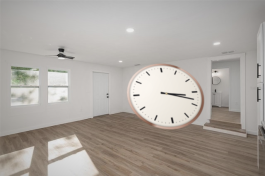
3:18
